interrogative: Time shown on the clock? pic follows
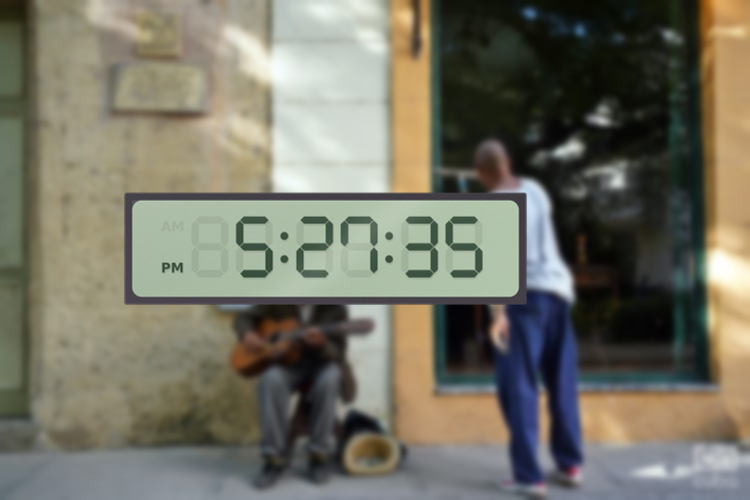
5:27:35
